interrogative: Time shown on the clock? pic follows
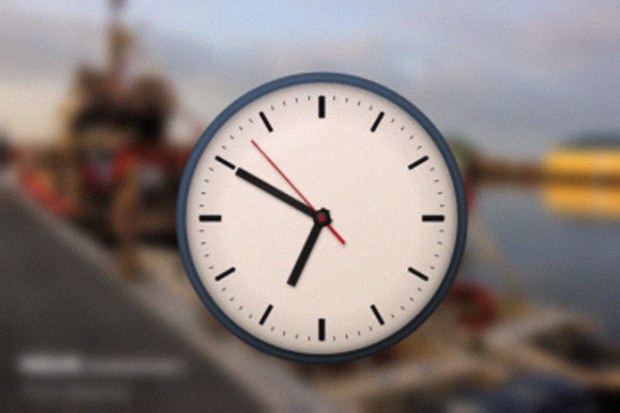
6:49:53
